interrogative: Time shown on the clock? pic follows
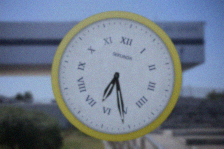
6:26
